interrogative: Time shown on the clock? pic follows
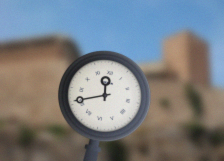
11:41
